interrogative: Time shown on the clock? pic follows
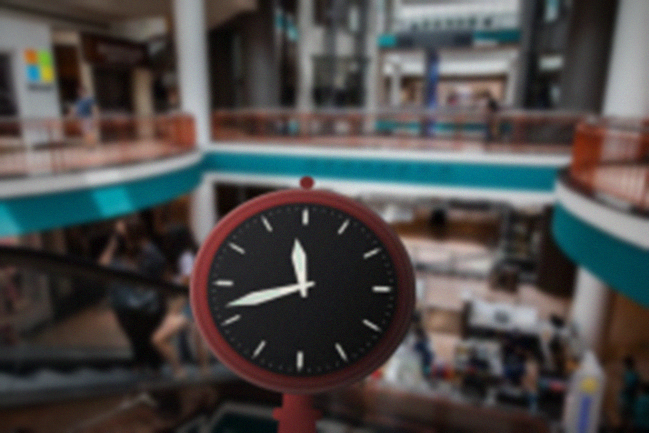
11:42
